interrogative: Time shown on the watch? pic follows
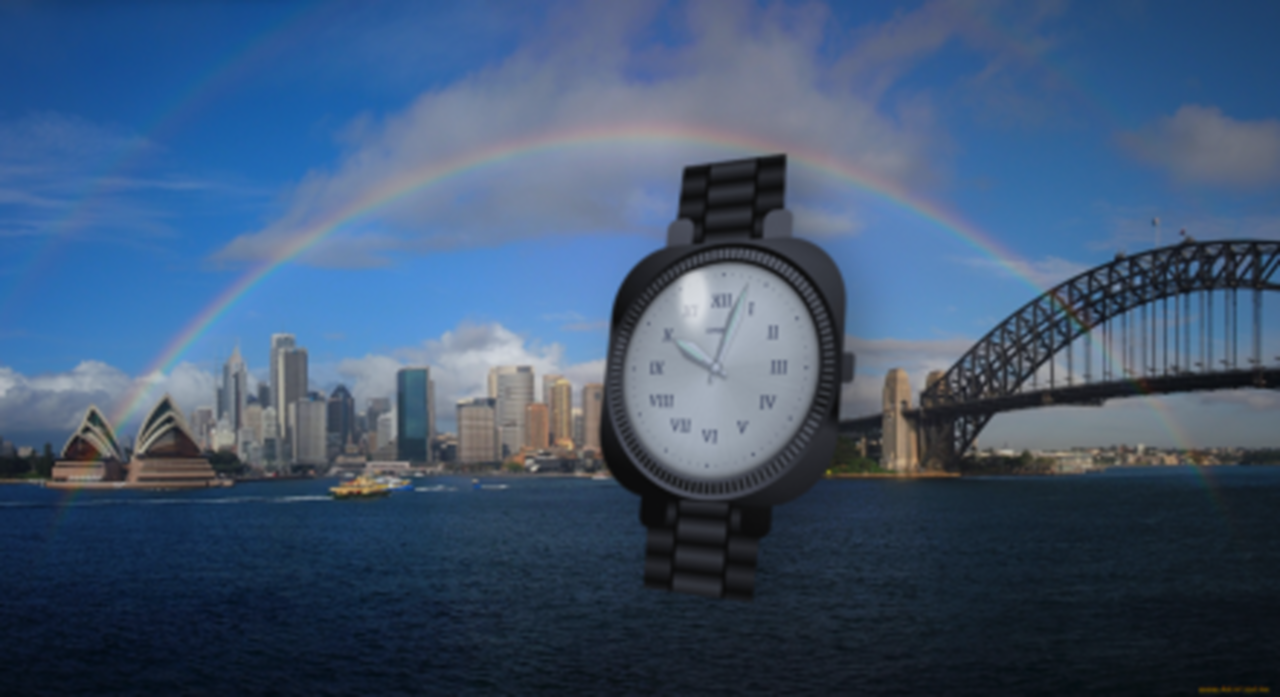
10:03
